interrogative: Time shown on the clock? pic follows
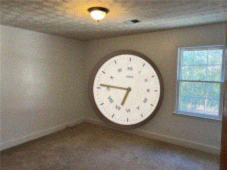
6:46
